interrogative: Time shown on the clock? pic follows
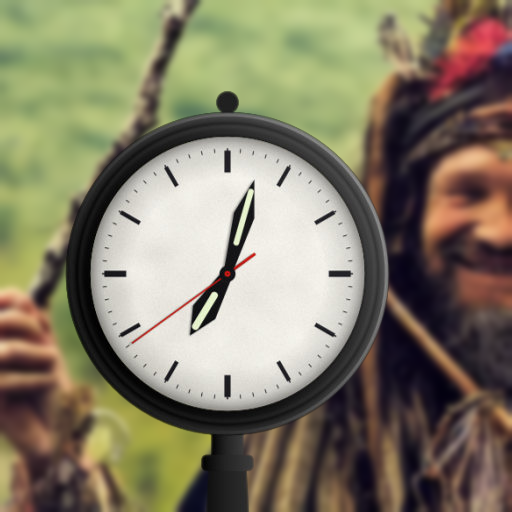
7:02:39
